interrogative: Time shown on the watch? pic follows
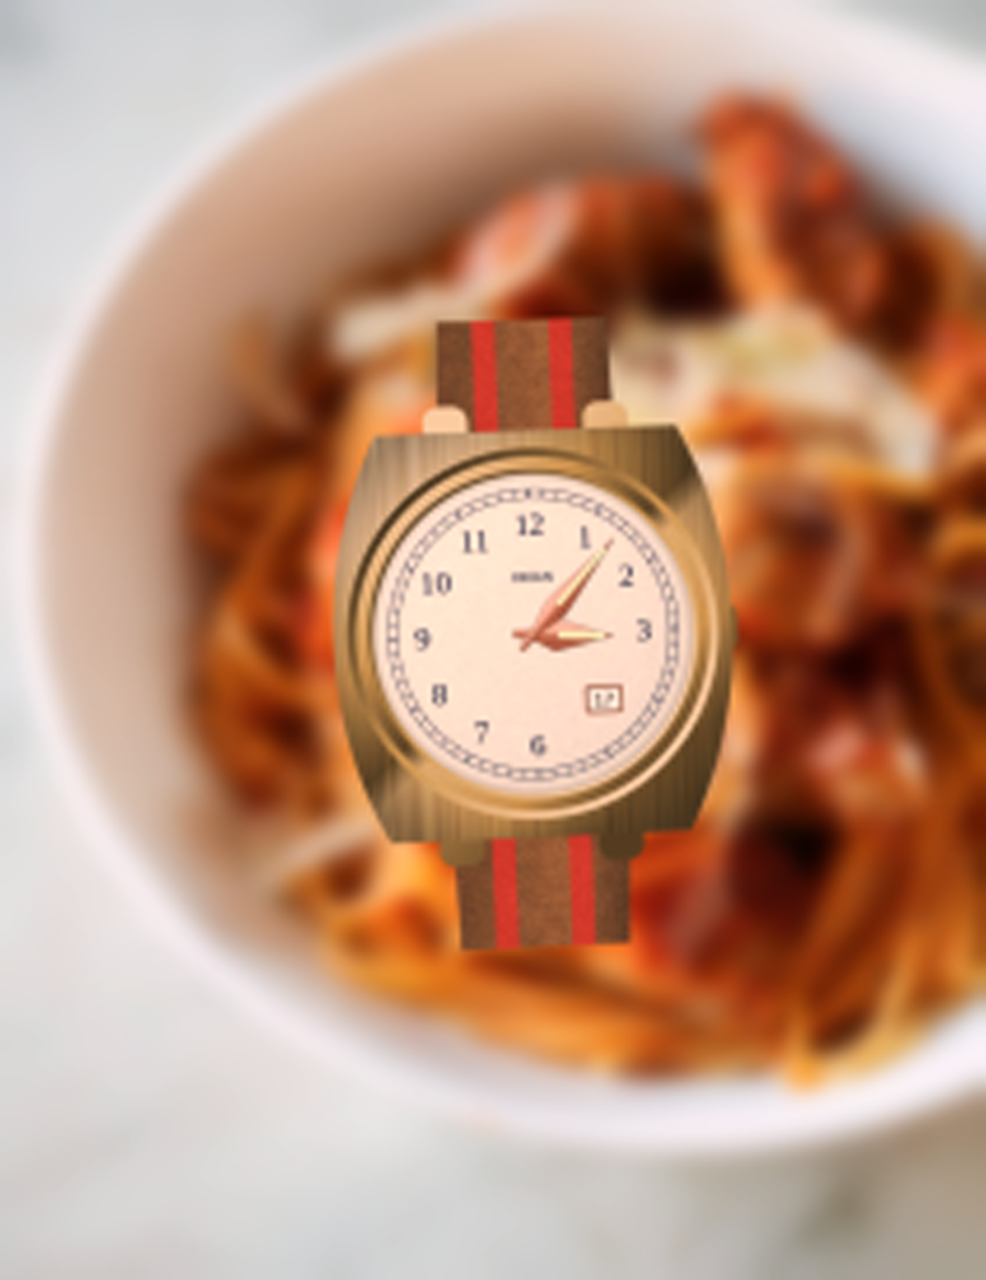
3:07
